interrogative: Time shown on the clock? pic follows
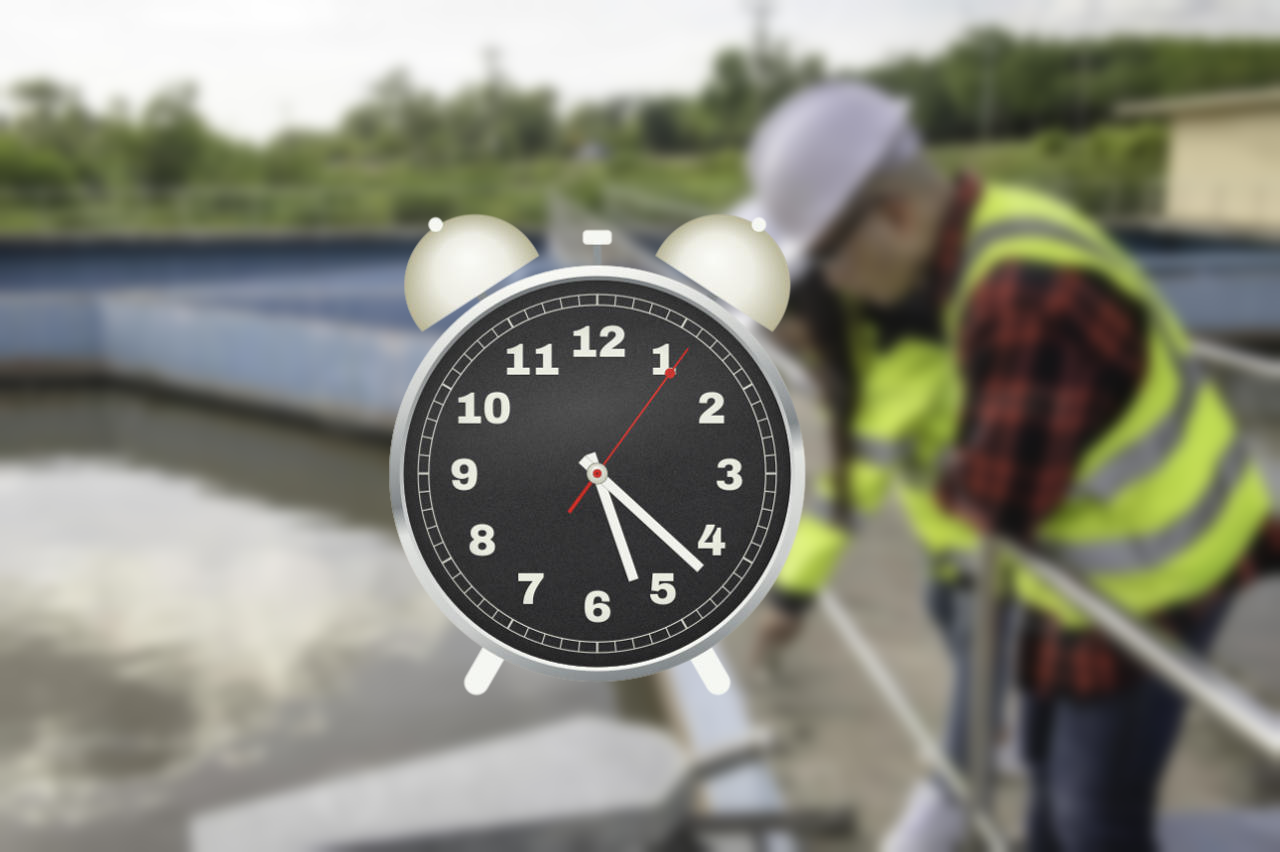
5:22:06
